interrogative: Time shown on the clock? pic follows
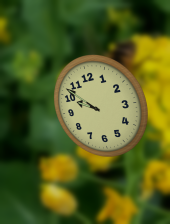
9:52
